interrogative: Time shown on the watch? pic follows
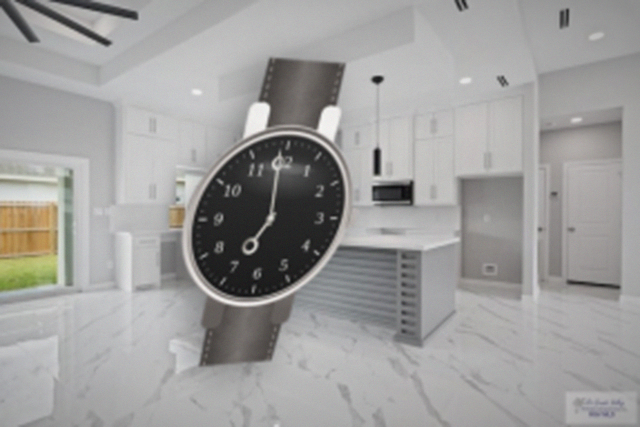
6:59
